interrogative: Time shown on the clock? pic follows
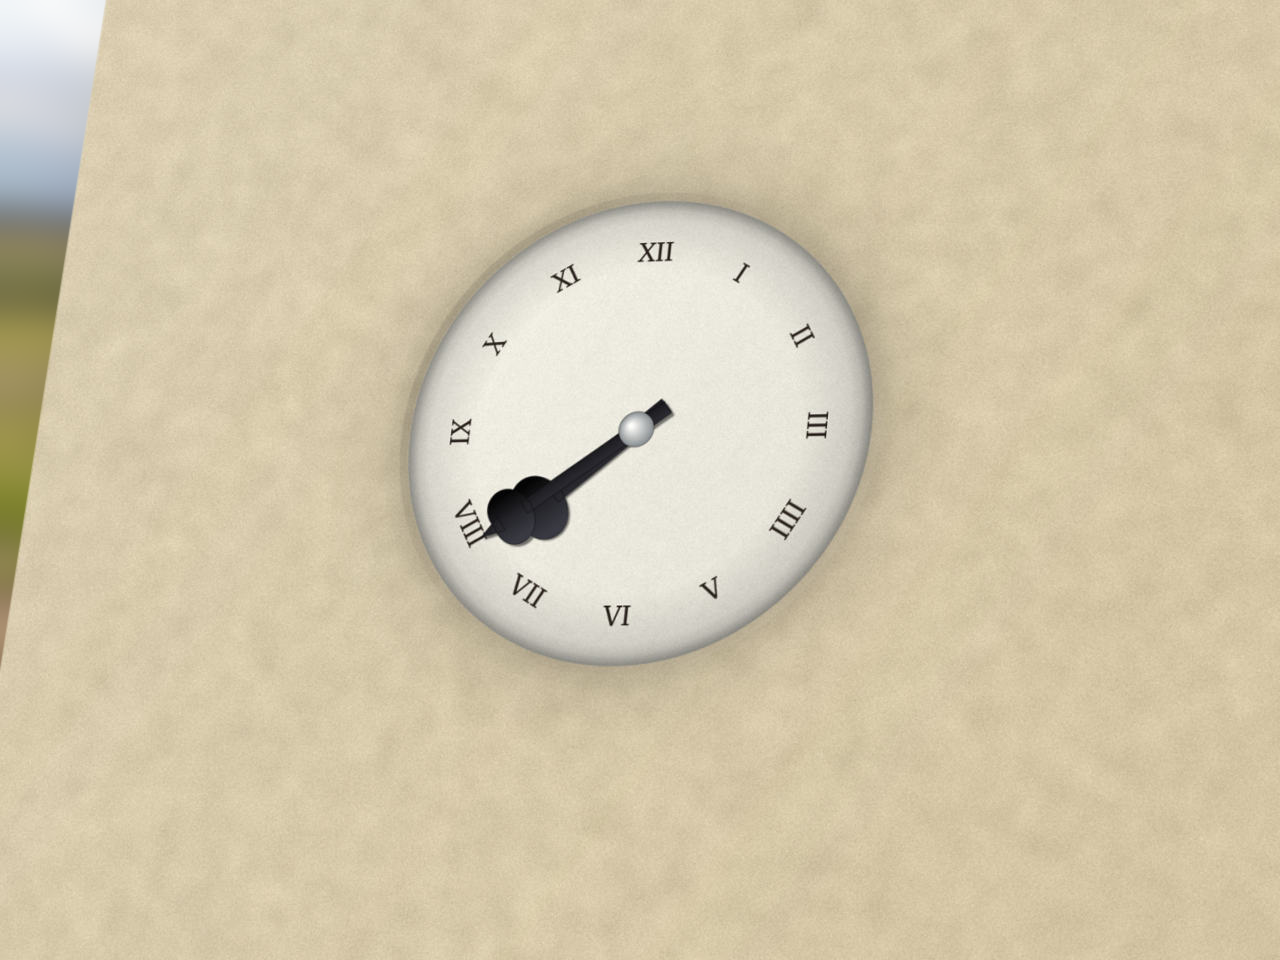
7:39
